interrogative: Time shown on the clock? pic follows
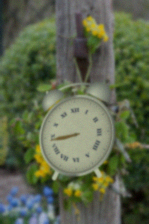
8:44
